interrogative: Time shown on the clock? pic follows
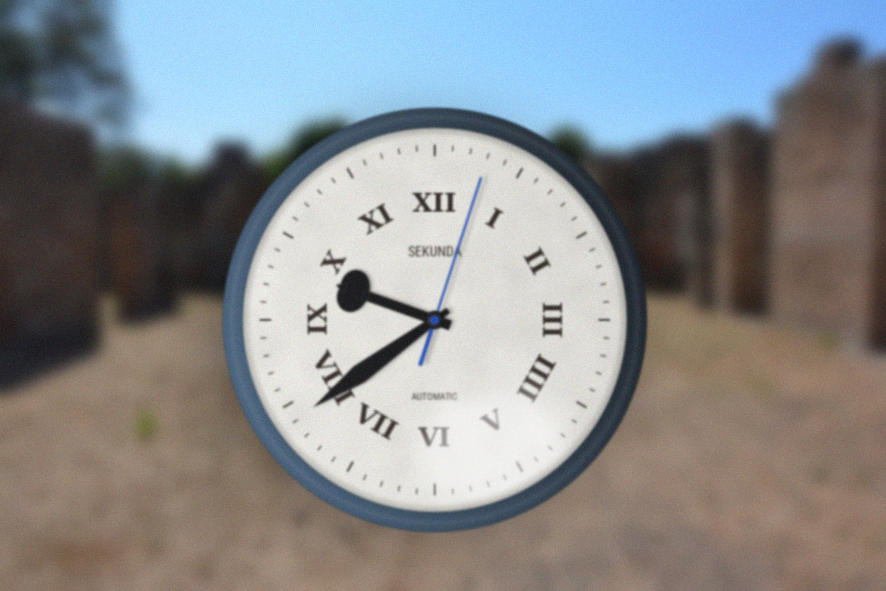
9:39:03
